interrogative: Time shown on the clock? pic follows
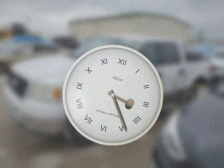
3:24
